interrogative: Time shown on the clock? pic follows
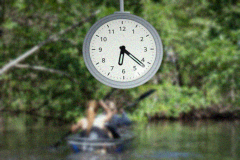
6:22
